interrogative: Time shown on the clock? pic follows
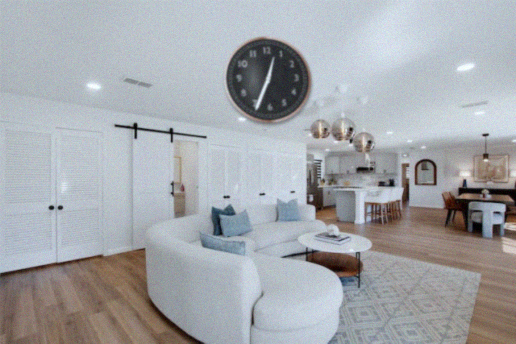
12:34
